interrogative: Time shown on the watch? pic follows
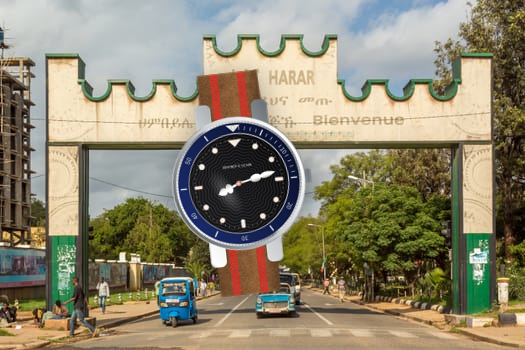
8:13
